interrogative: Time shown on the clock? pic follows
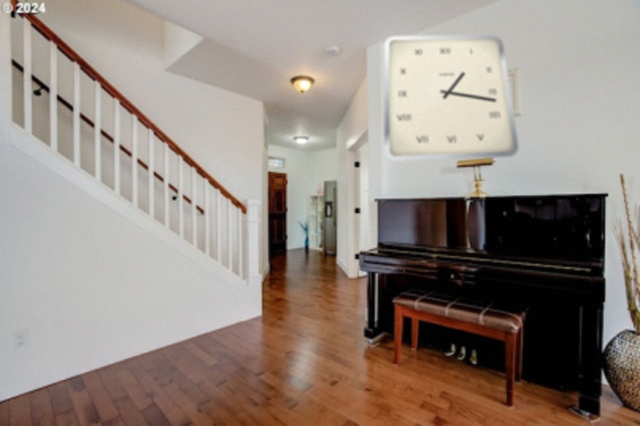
1:17
